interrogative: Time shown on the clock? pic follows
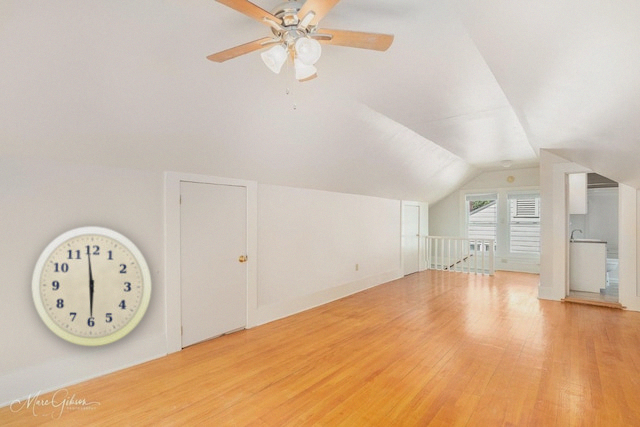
5:59
